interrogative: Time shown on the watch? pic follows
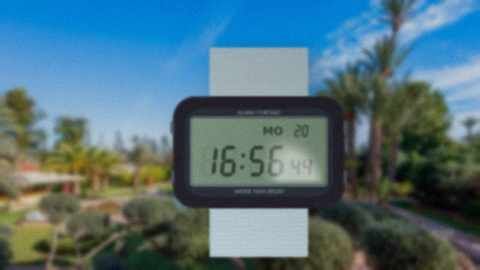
16:56:44
